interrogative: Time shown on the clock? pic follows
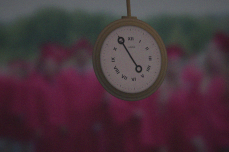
4:55
